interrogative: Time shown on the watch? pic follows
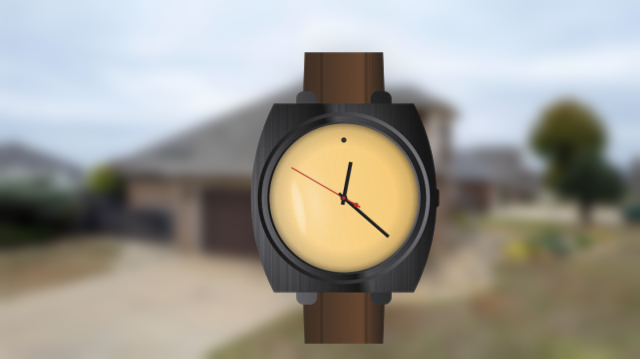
12:21:50
